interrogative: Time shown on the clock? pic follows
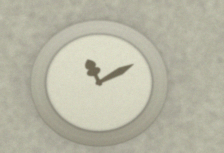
11:10
